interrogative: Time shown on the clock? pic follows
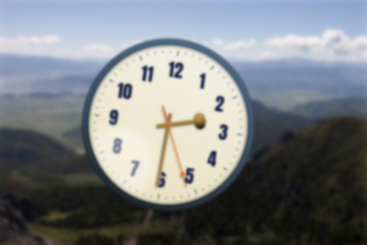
2:30:26
